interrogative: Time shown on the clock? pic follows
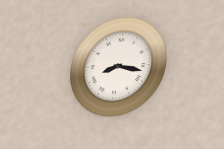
8:17
